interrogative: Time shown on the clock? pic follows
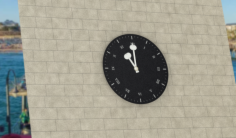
11:00
